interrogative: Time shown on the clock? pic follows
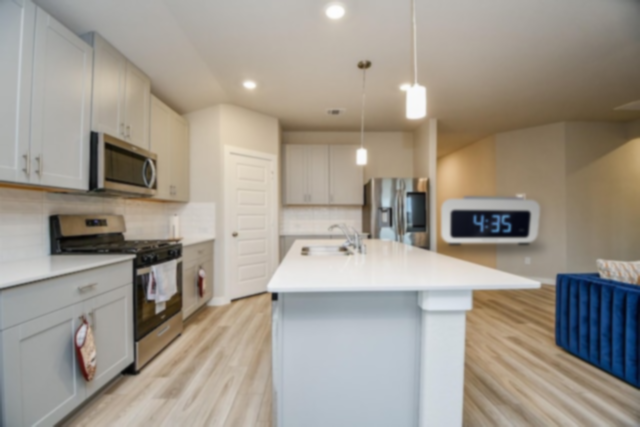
4:35
